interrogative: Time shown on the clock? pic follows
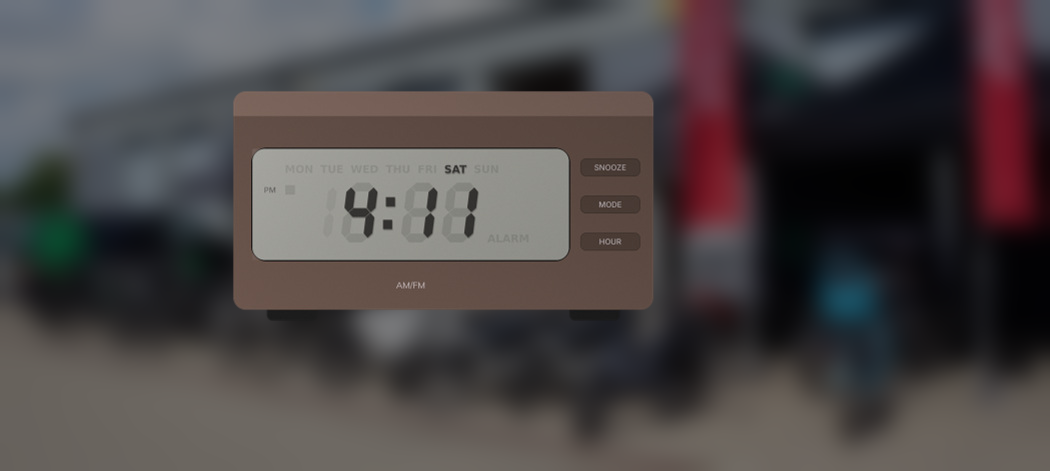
4:11
